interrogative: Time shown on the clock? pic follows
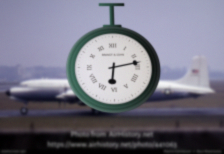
6:13
